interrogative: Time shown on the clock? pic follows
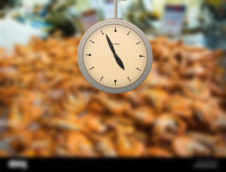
4:56
